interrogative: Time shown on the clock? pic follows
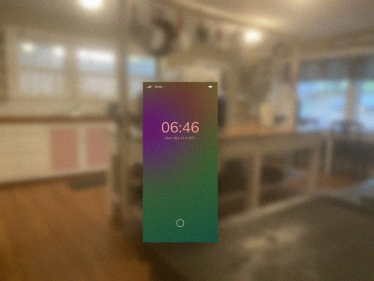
6:46
